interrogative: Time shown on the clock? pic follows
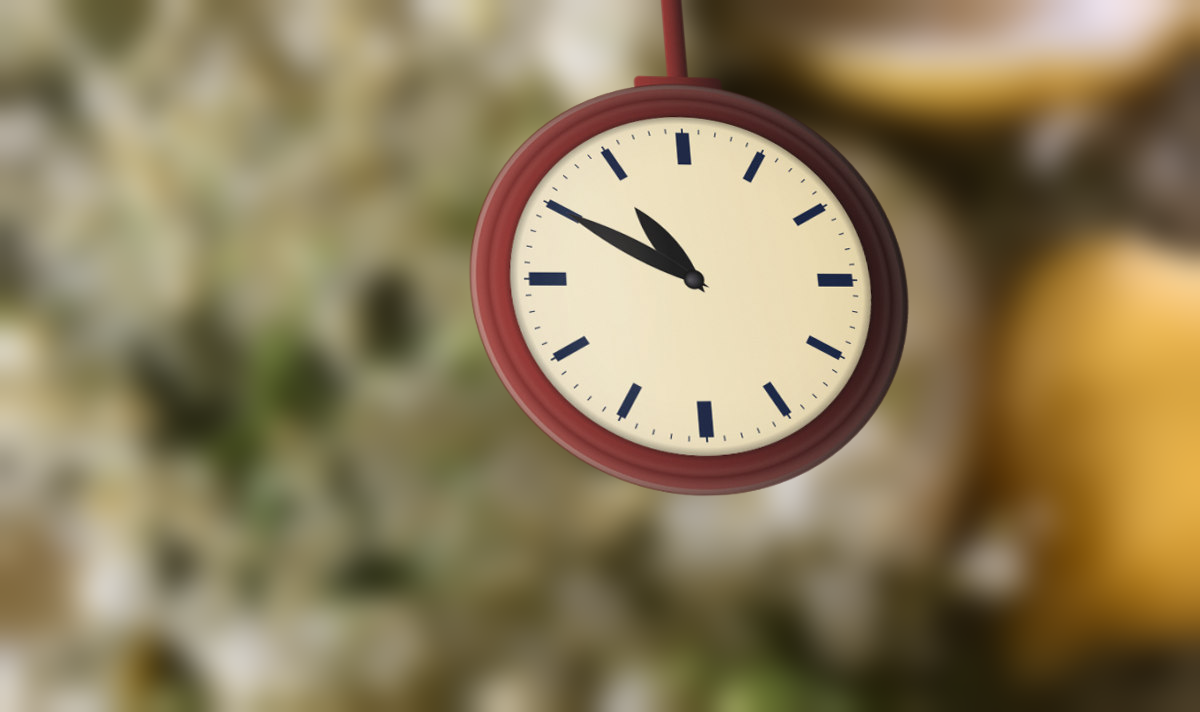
10:50
